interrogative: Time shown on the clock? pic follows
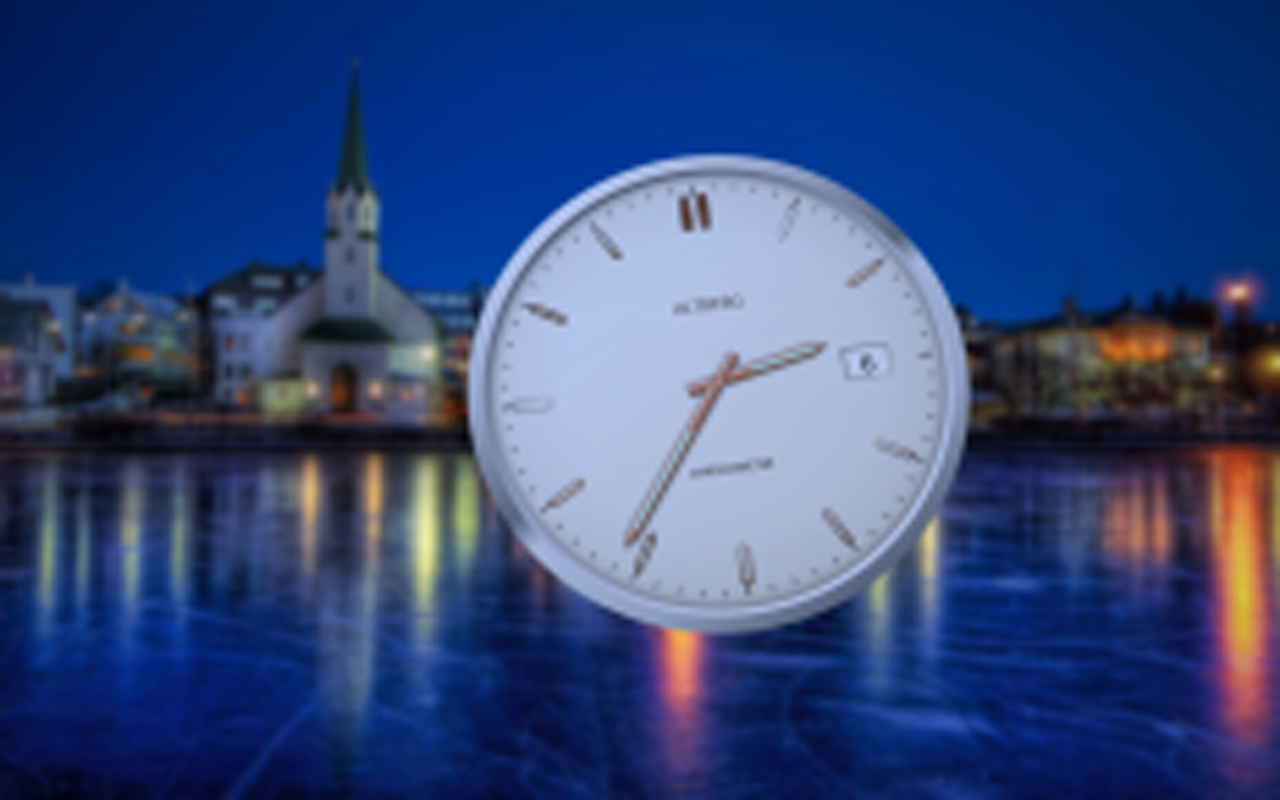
2:36
